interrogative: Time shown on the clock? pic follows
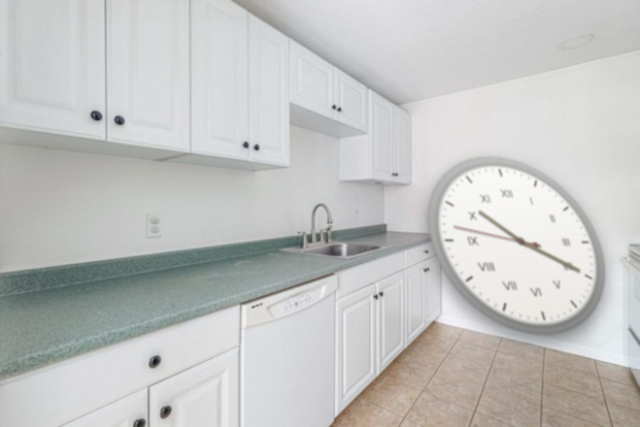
10:19:47
